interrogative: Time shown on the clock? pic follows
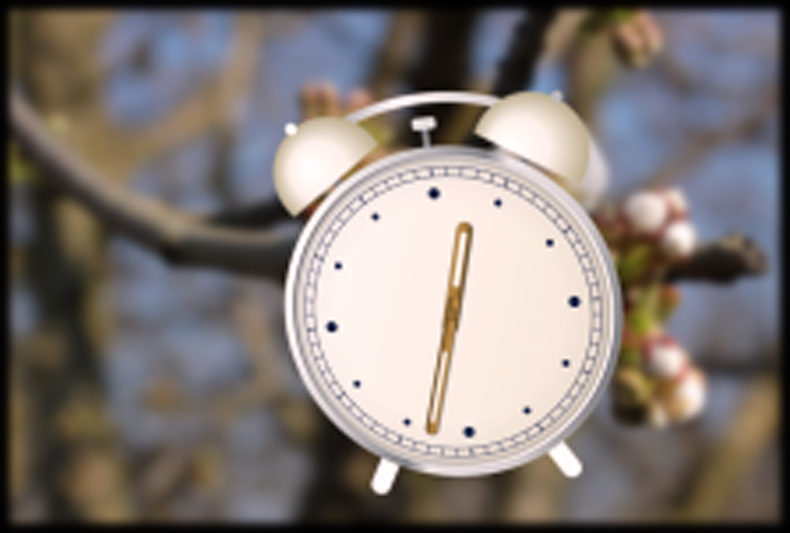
12:33
